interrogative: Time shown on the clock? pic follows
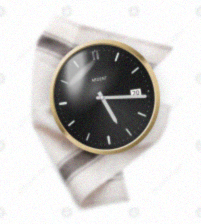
5:16
